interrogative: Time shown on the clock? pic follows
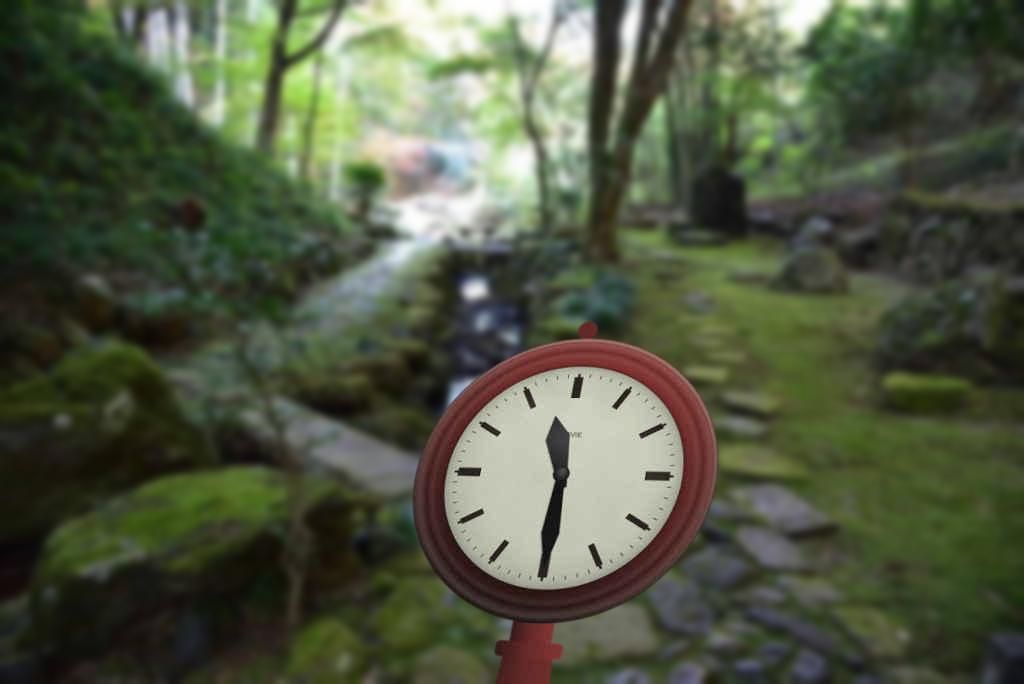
11:30
